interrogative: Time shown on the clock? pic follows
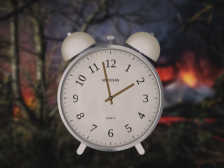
1:58
